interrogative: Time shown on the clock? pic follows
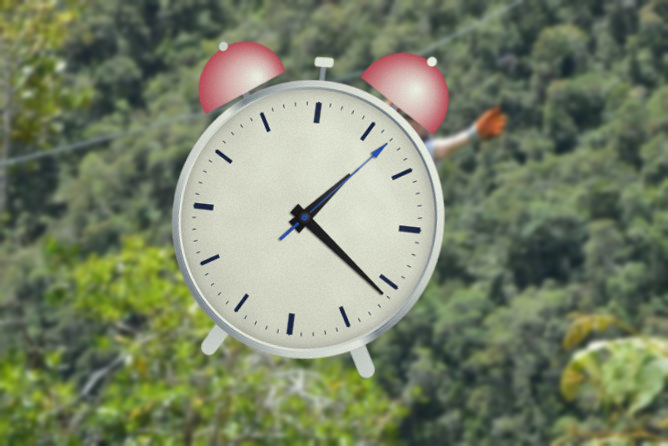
1:21:07
